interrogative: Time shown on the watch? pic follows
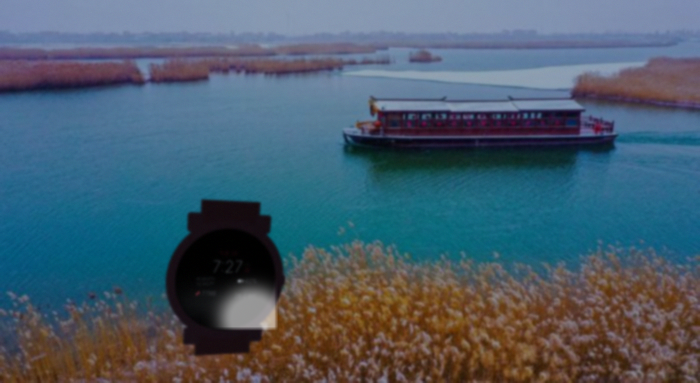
7:27
